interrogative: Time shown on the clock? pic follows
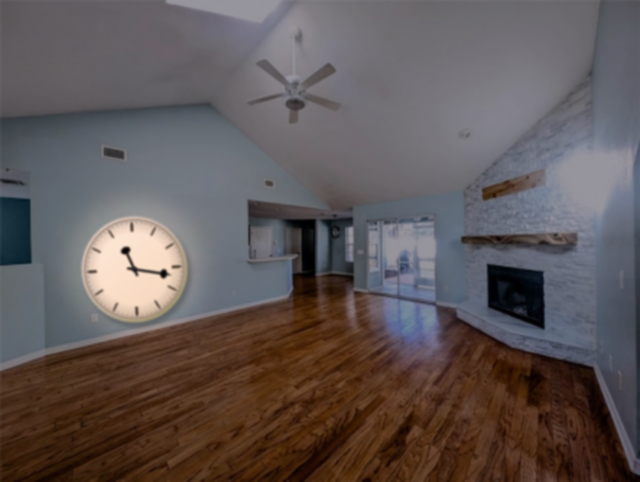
11:17
